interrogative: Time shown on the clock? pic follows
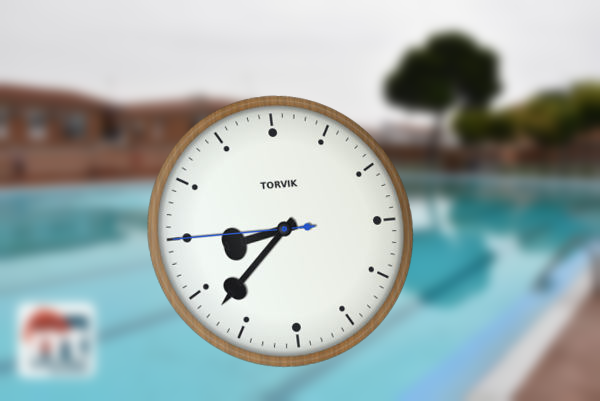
8:37:45
